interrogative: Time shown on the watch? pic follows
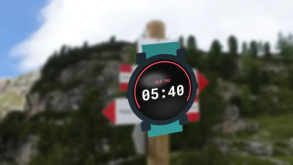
5:40
